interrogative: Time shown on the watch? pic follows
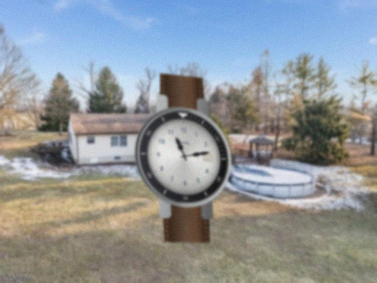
11:13
